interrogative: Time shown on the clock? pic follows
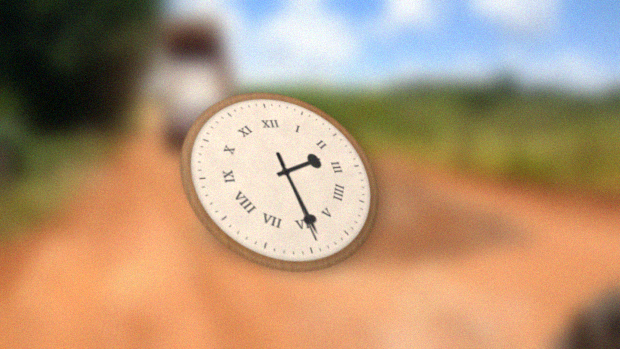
2:28:29
